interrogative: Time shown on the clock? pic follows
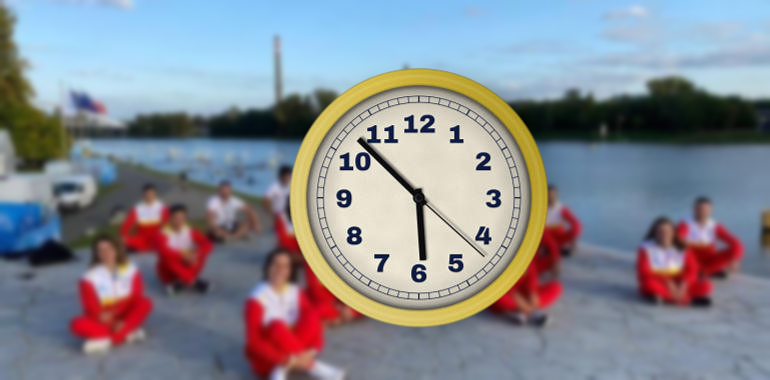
5:52:22
